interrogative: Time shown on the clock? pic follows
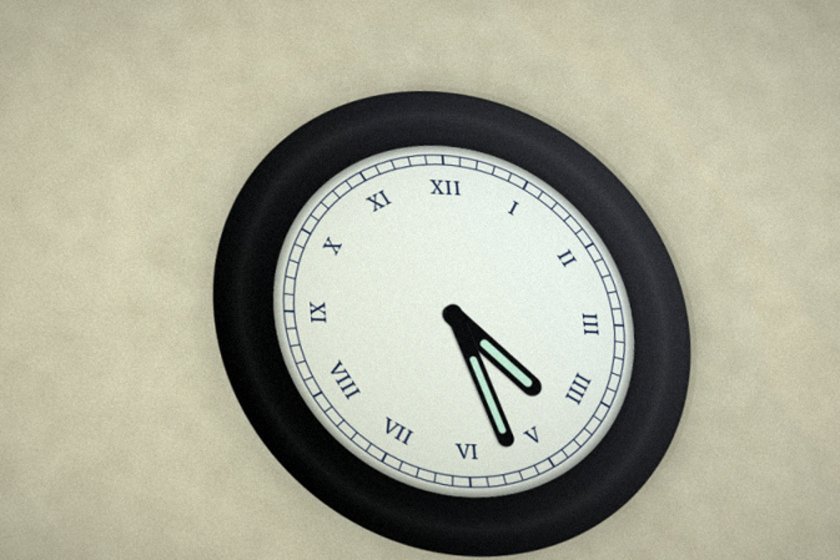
4:27
